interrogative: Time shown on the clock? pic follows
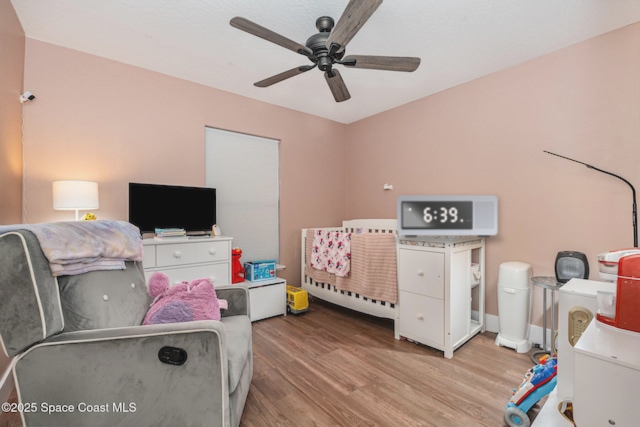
6:39
